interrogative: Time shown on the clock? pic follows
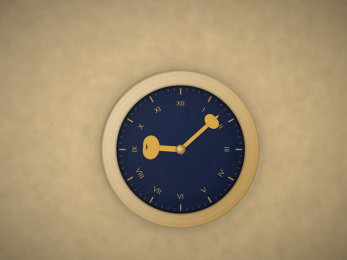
9:08
